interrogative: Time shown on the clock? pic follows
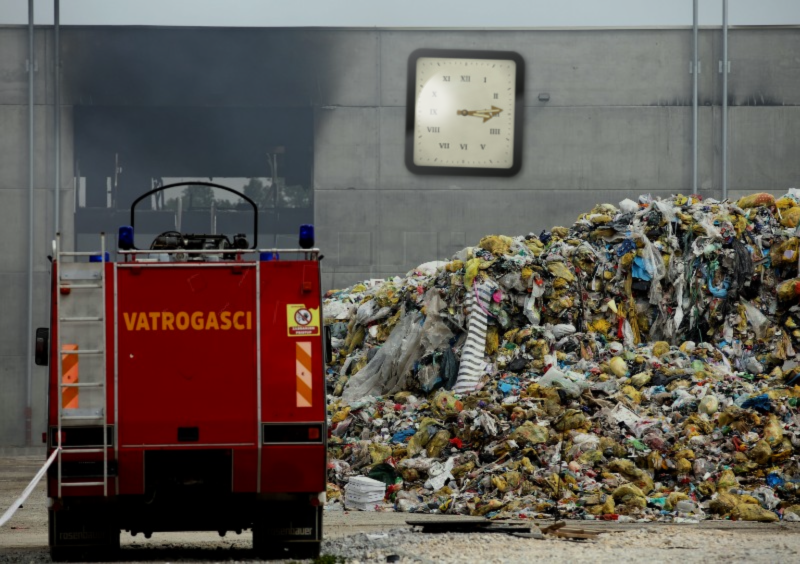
3:14
